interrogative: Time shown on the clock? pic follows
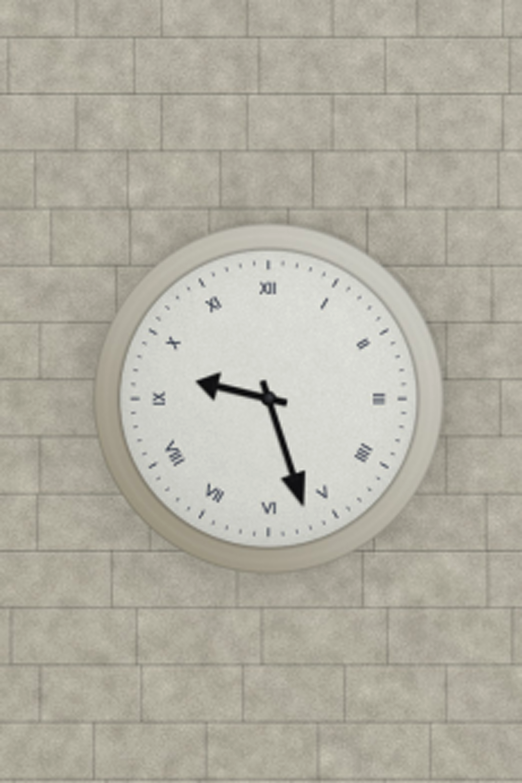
9:27
